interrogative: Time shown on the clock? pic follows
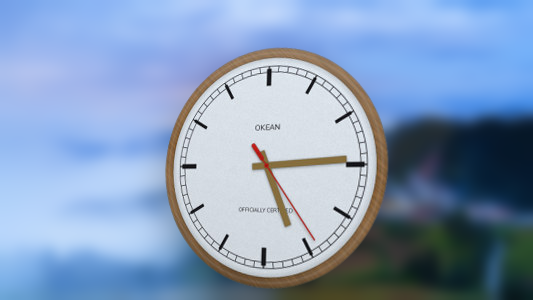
5:14:24
